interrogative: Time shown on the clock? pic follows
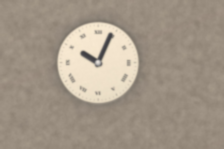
10:04
